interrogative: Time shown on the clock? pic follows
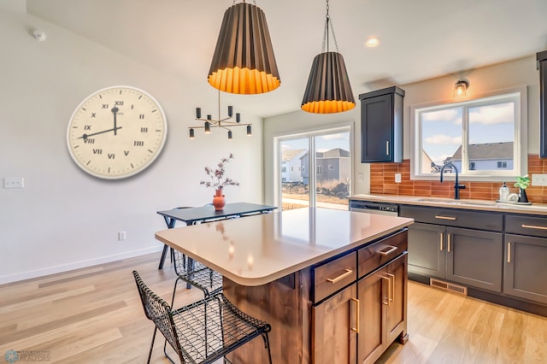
11:42
